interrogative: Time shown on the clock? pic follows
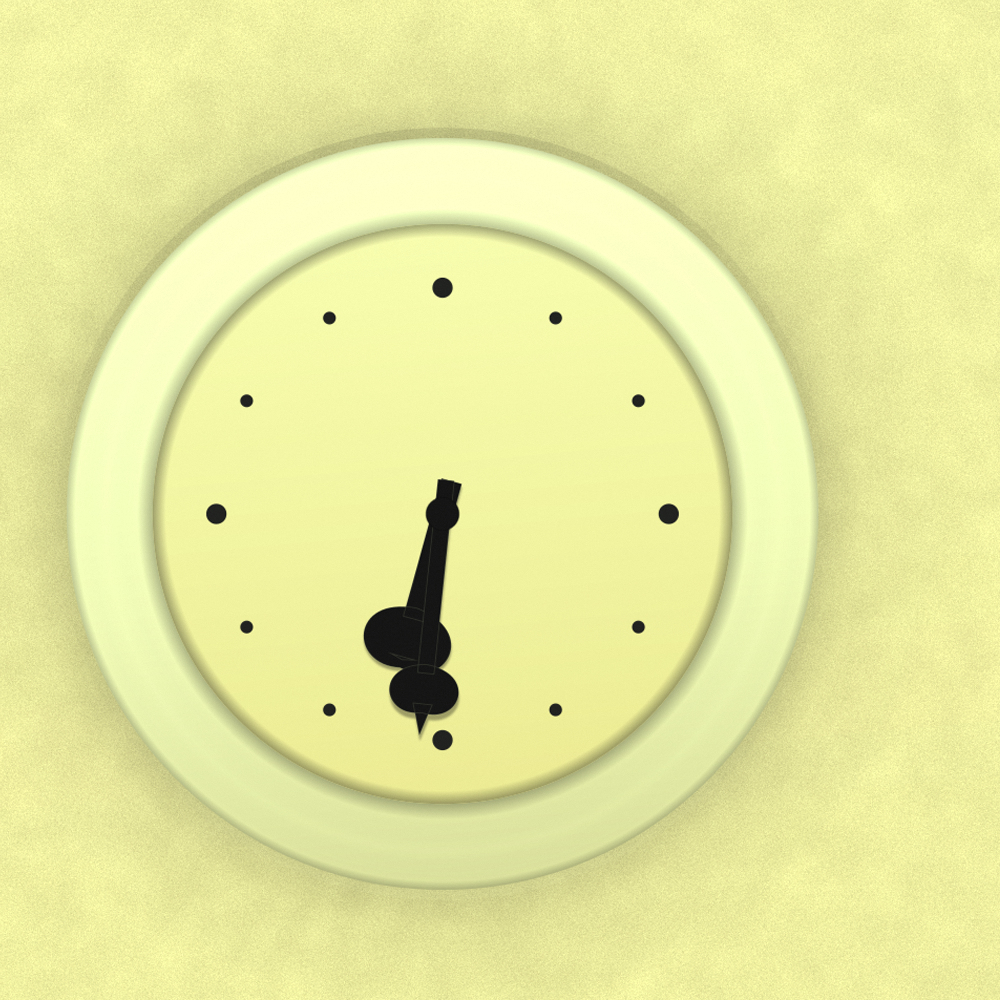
6:31
